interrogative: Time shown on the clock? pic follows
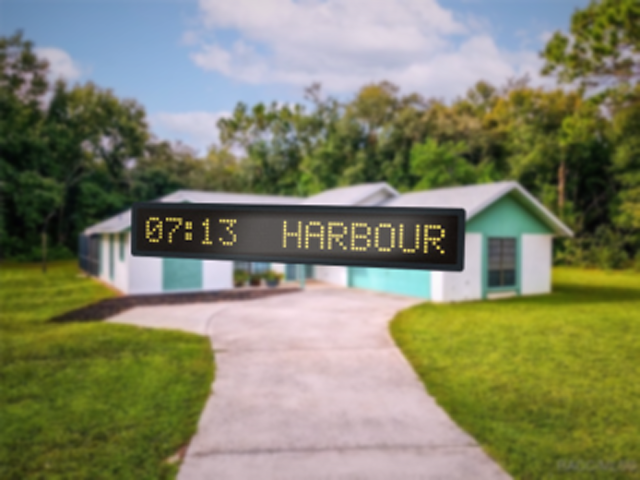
7:13
